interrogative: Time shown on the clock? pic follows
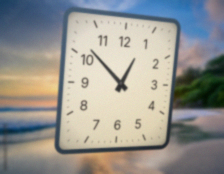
12:52
